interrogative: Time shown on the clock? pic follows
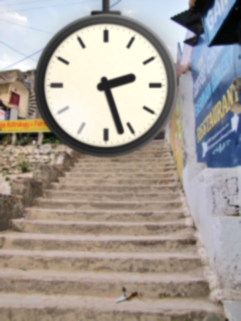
2:27
